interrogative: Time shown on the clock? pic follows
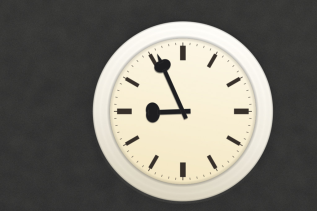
8:56
